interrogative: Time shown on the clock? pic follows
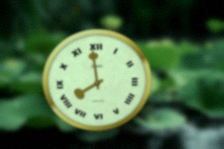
7:59
